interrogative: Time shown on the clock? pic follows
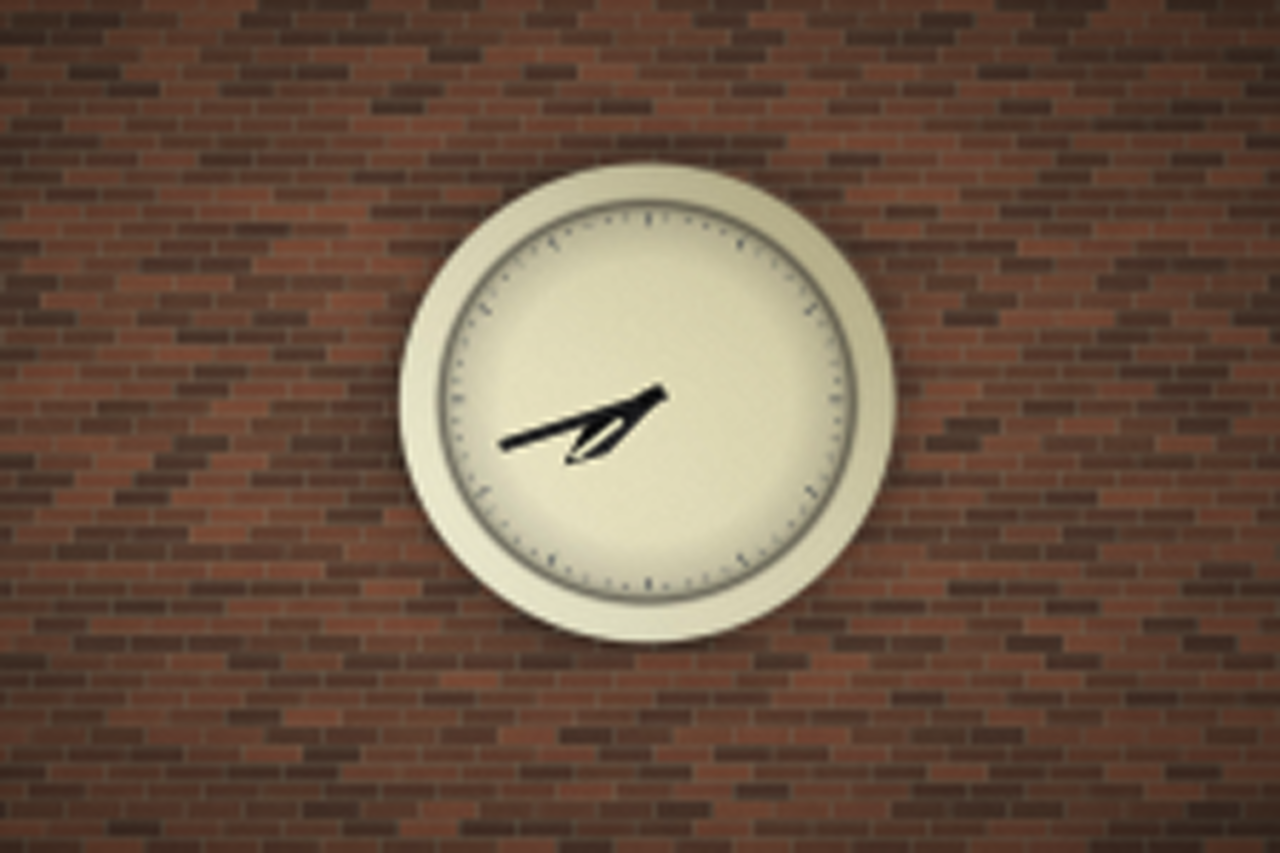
7:42
